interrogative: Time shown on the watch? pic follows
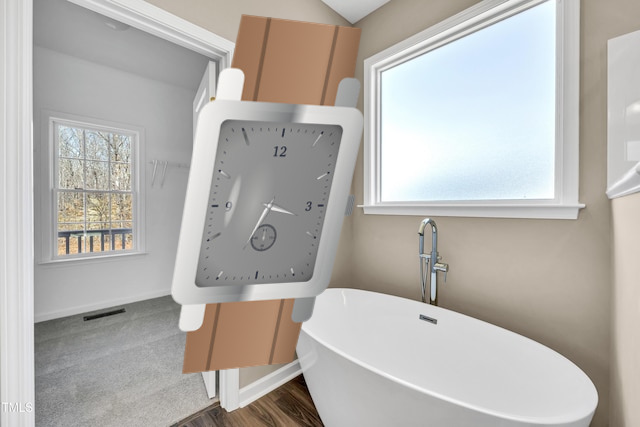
3:34
